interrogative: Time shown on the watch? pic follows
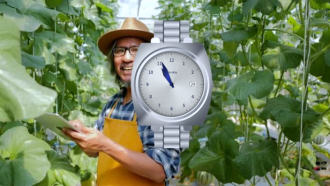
10:56
